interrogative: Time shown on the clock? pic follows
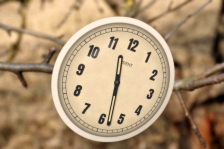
11:28
